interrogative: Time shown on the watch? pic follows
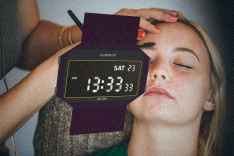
13:33:33
